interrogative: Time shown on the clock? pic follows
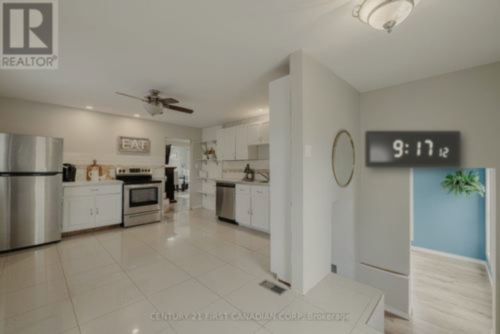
9:17
